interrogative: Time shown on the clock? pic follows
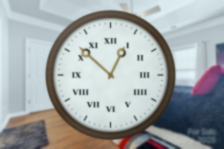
12:52
